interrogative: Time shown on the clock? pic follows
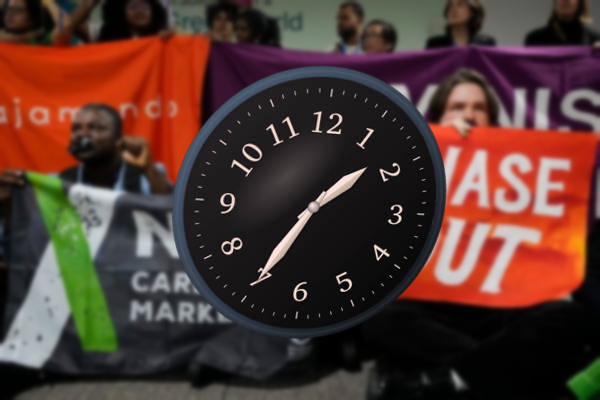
1:35
